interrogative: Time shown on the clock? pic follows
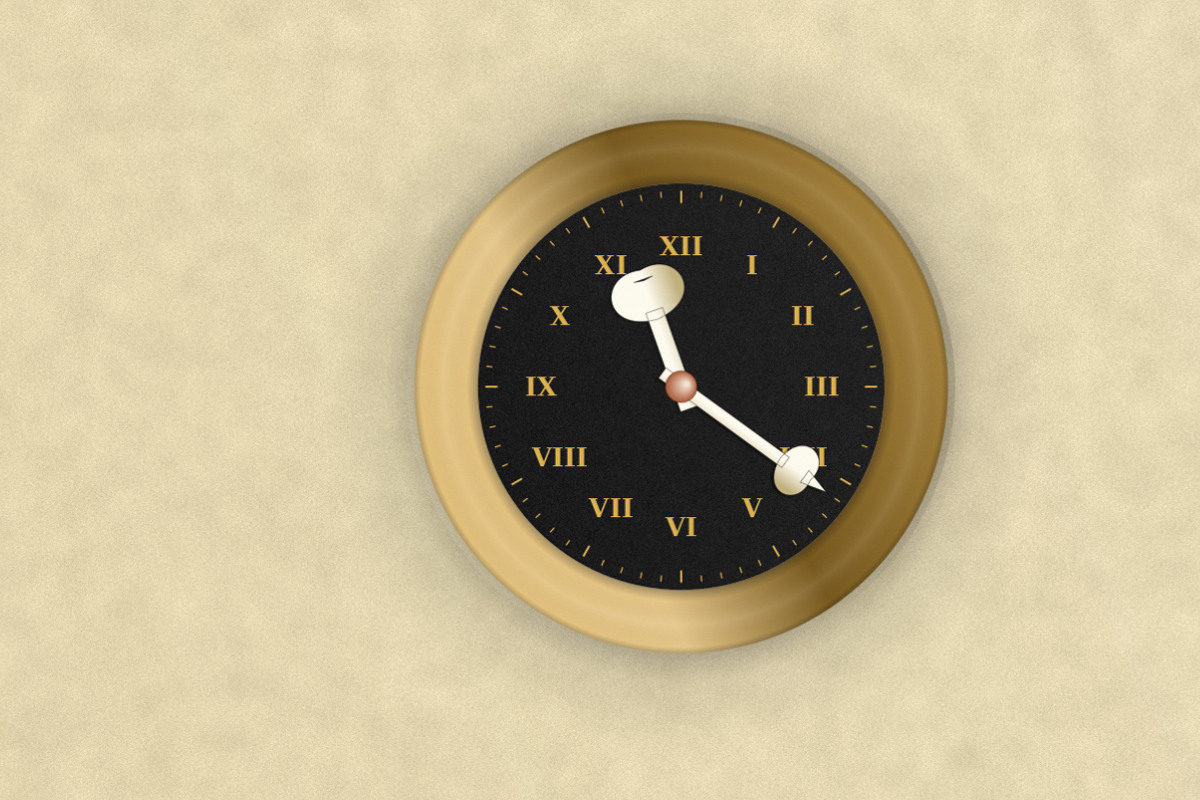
11:21
